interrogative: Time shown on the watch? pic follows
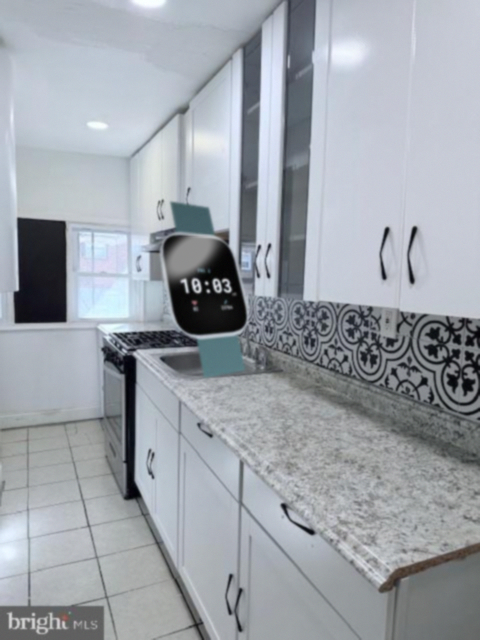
10:03
